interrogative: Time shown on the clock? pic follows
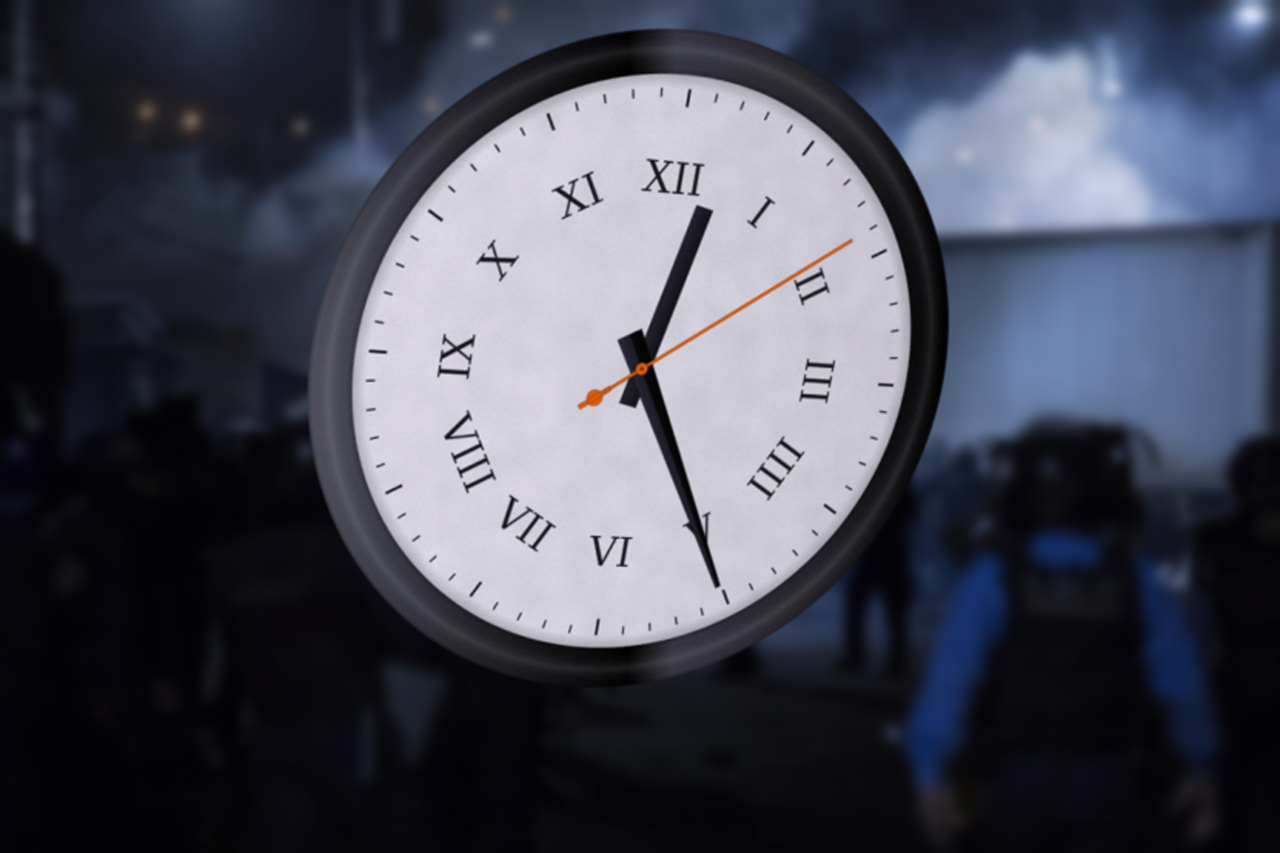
12:25:09
